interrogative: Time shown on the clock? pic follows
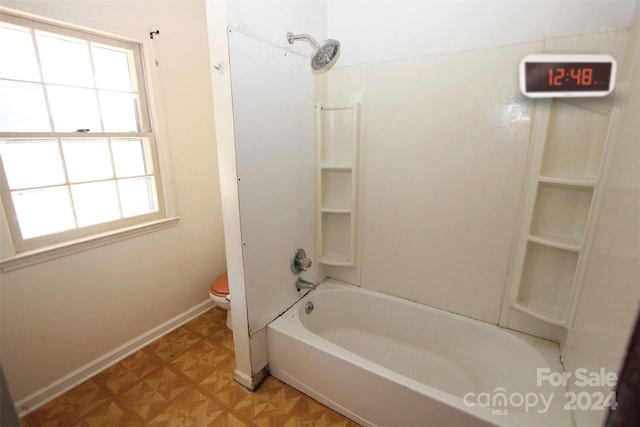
12:48
